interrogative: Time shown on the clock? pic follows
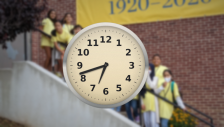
6:42
